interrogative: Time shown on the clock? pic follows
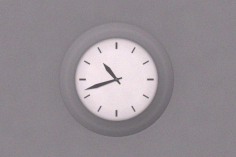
10:42
